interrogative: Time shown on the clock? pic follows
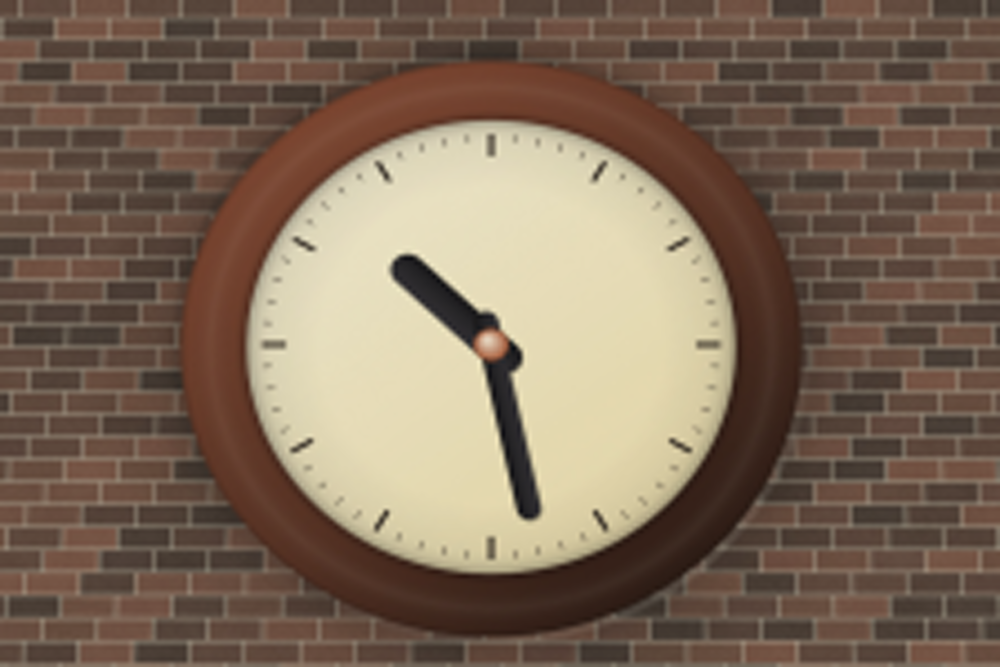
10:28
